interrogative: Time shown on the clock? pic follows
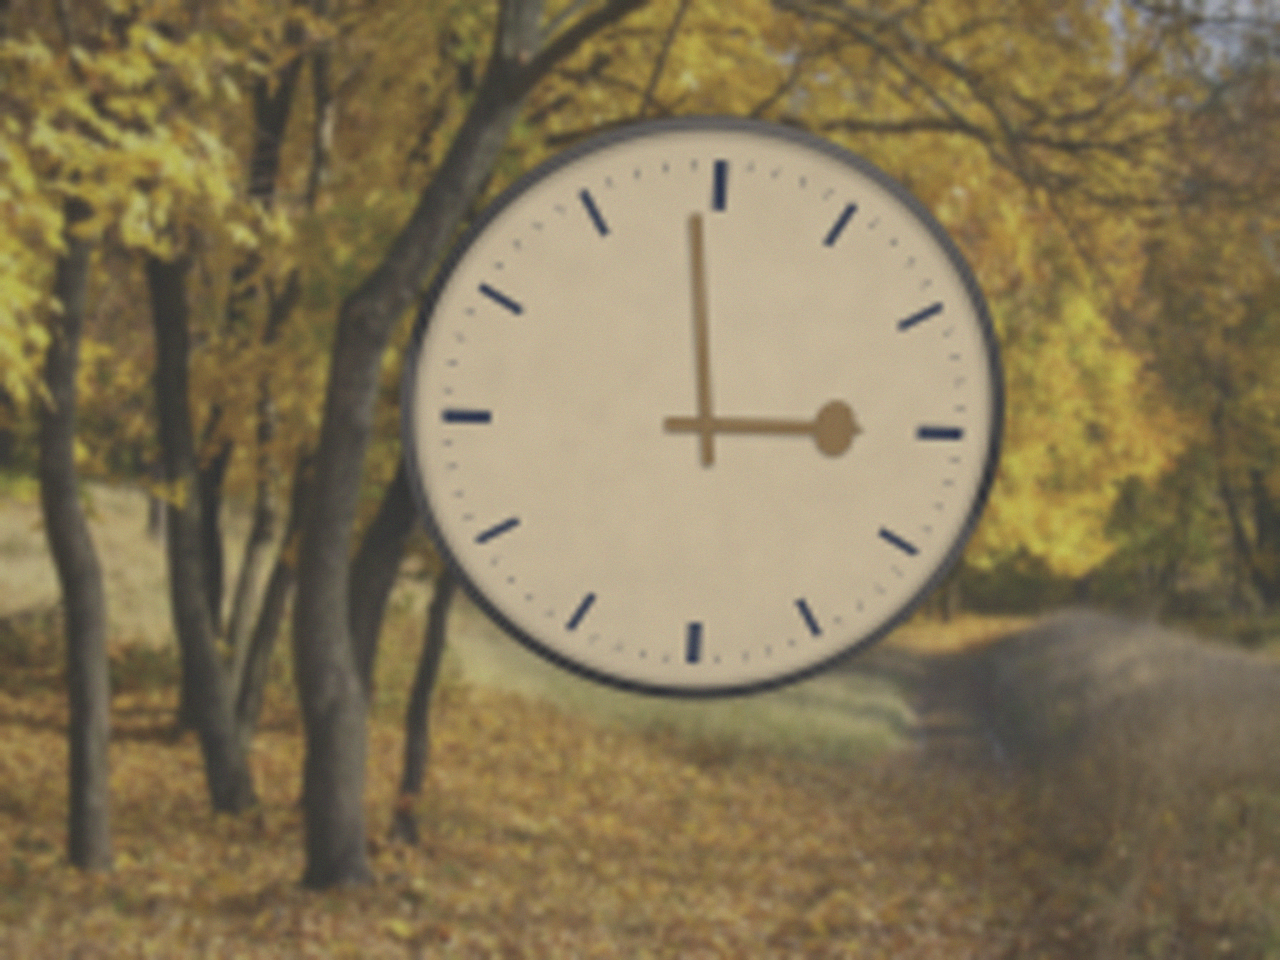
2:59
